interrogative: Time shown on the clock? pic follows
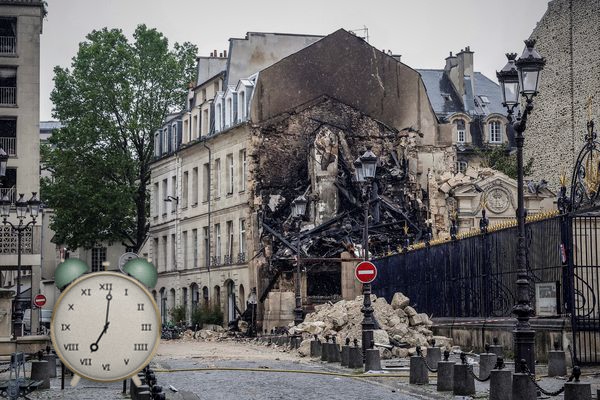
7:01
